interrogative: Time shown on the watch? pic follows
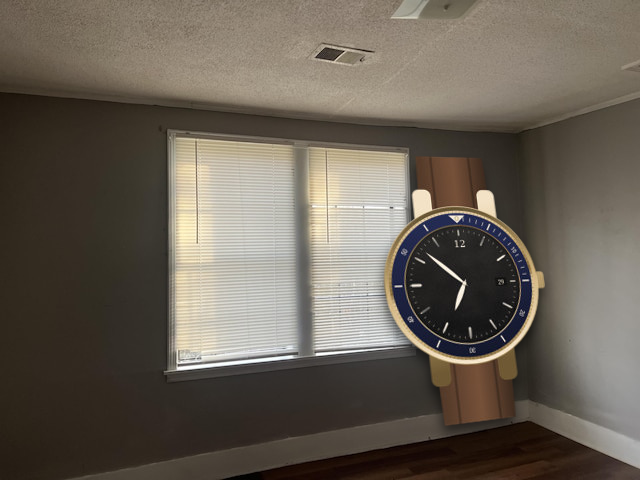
6:52
